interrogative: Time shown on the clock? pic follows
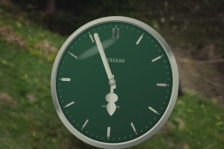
5:56
